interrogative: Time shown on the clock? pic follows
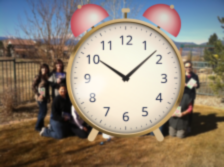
10:08
